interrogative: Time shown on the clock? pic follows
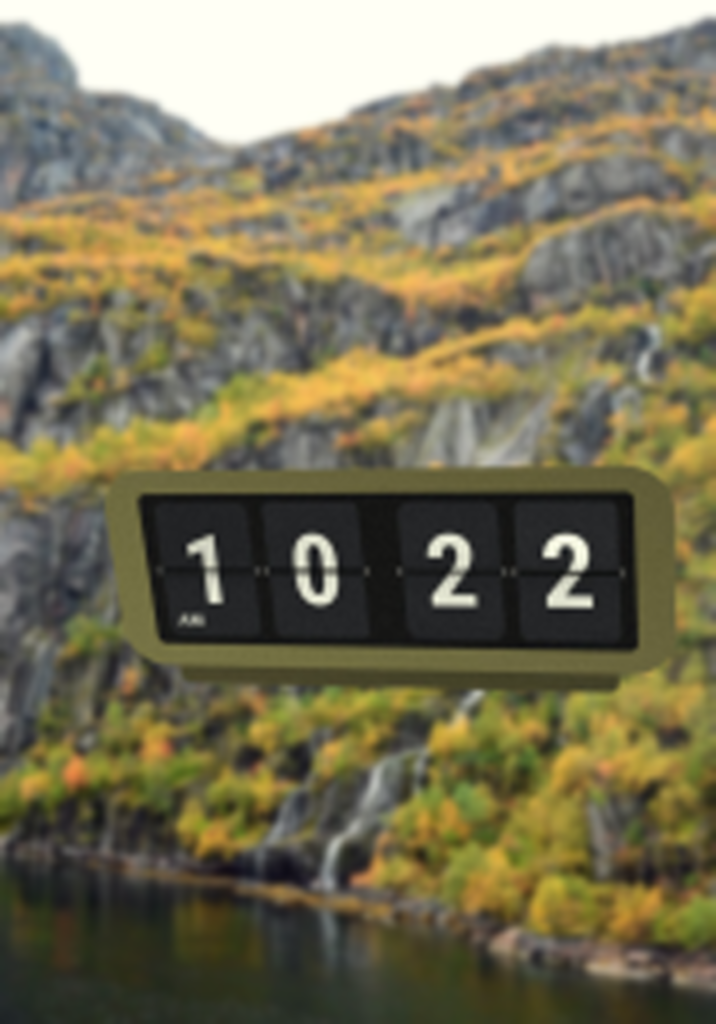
10:22
